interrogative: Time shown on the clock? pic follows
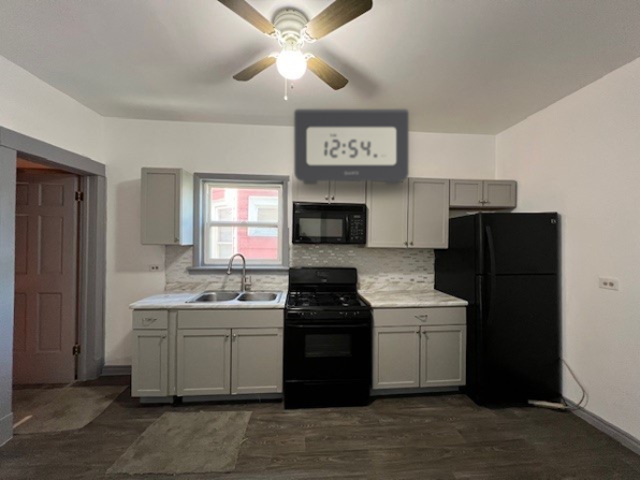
12:54
